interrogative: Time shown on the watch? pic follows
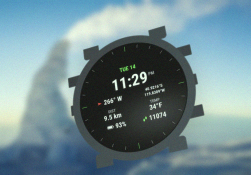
11:29
